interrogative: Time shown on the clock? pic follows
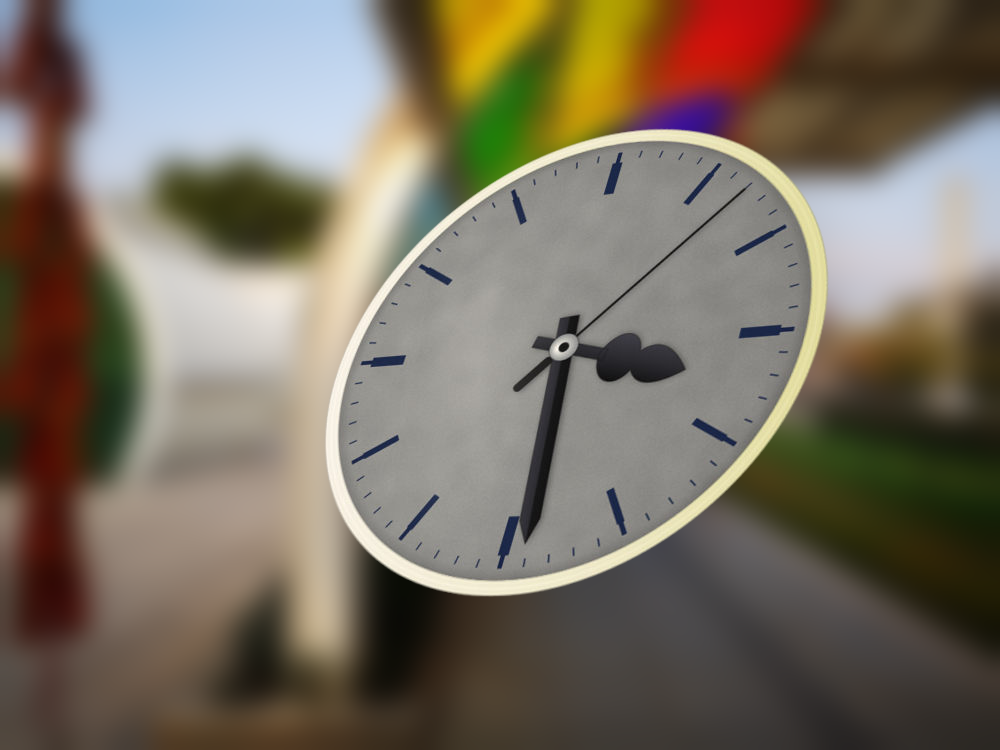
3:29:07
